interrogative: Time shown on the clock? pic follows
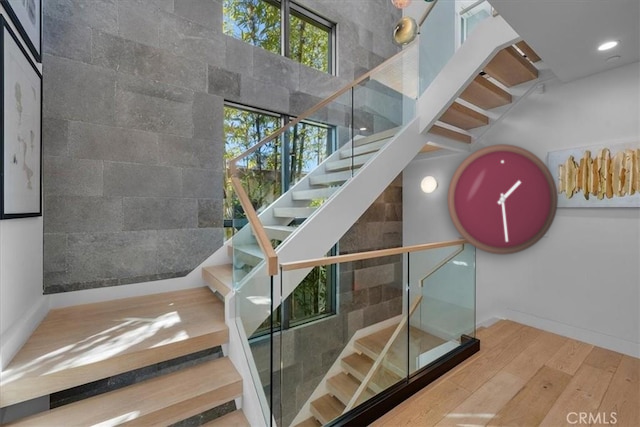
1:29
